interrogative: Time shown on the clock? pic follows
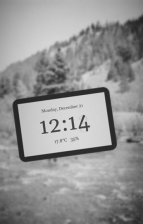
12:14
